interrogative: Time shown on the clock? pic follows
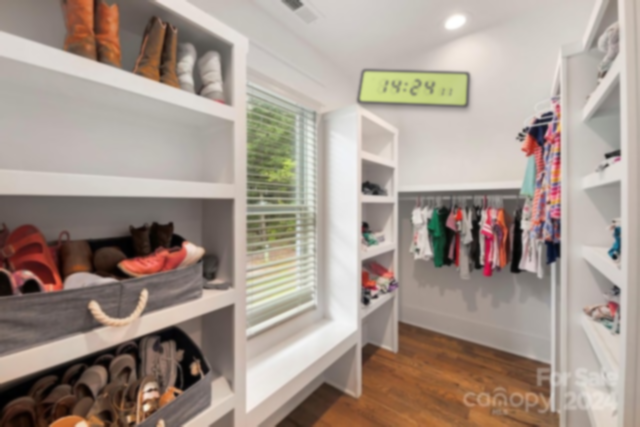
14:24
